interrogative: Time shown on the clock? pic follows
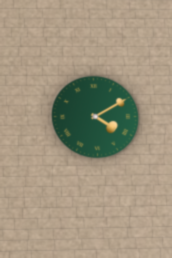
4:10
